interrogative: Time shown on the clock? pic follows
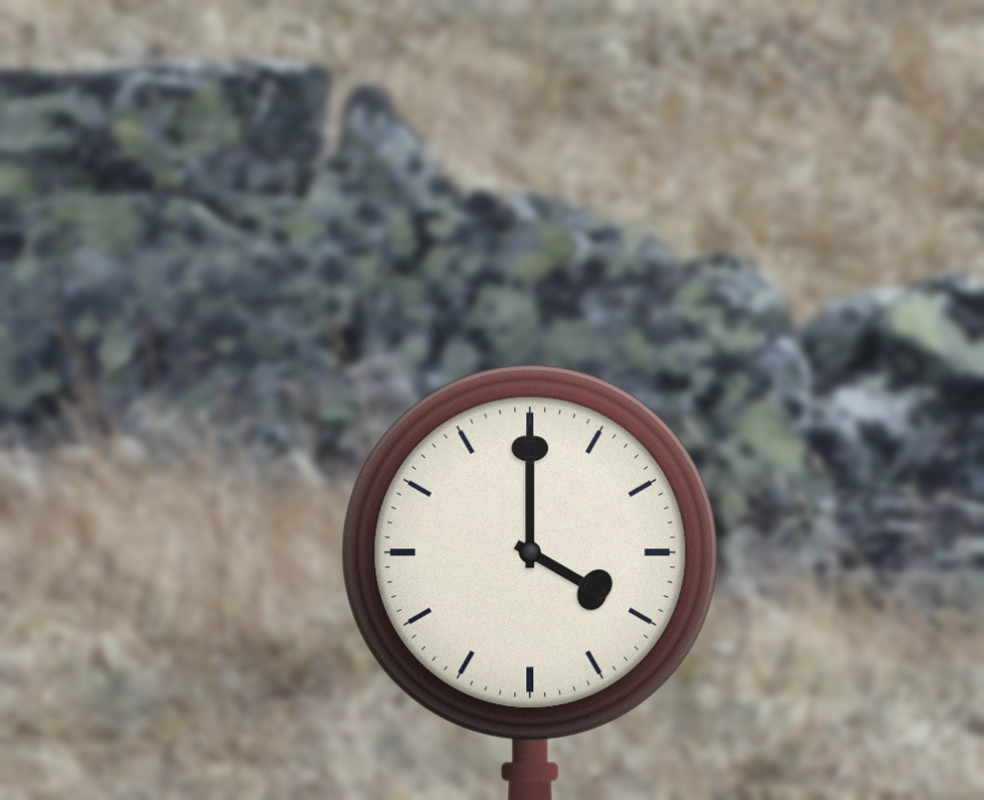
4:00
